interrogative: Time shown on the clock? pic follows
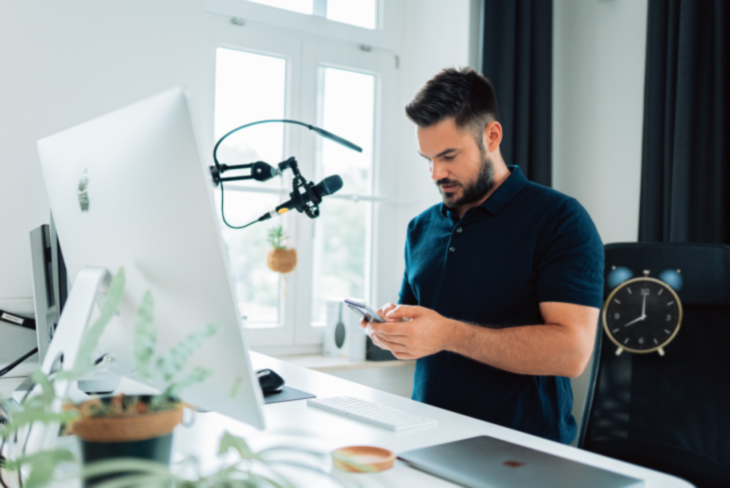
8:00
